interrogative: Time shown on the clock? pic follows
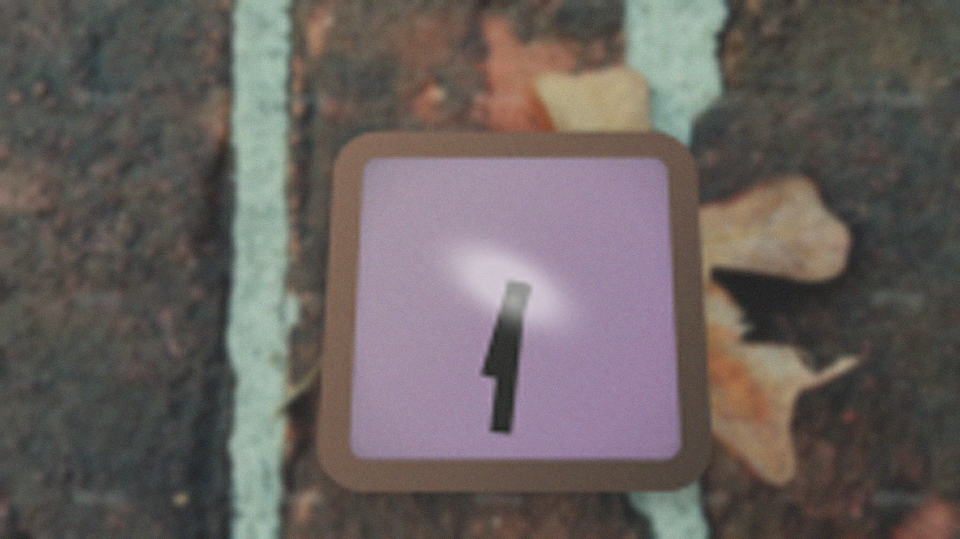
6:31
